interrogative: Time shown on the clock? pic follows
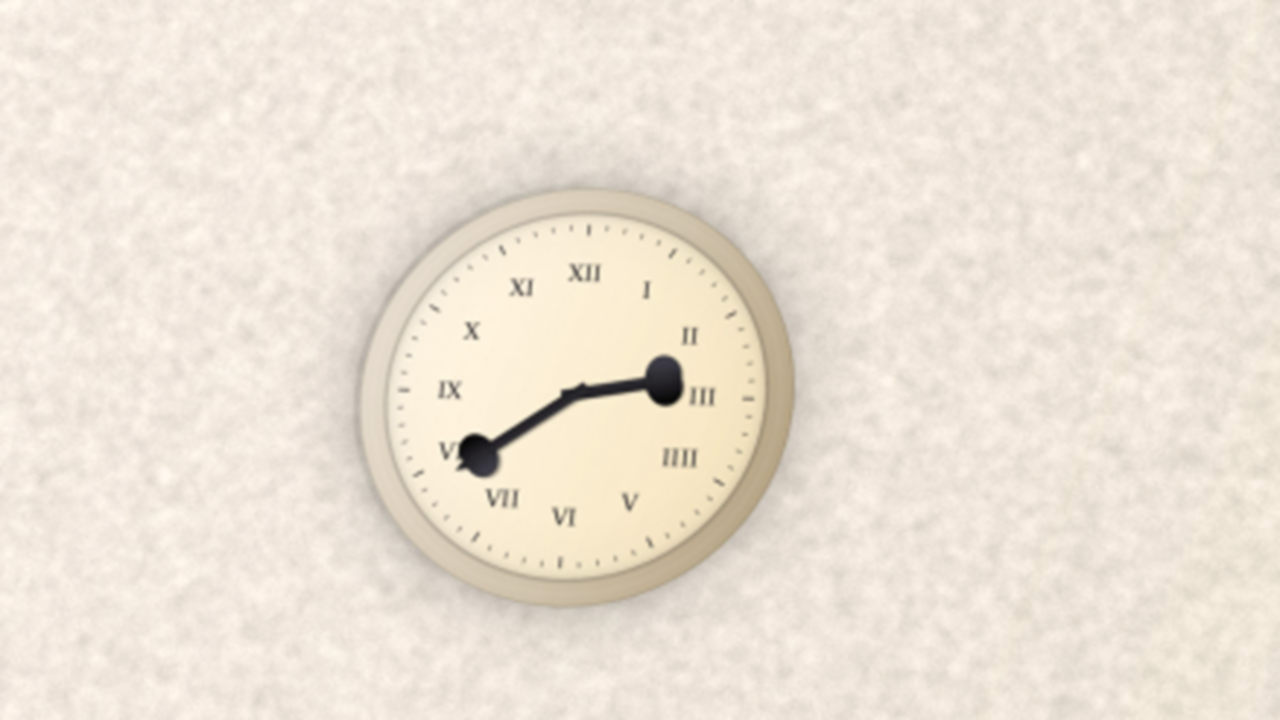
2:39
